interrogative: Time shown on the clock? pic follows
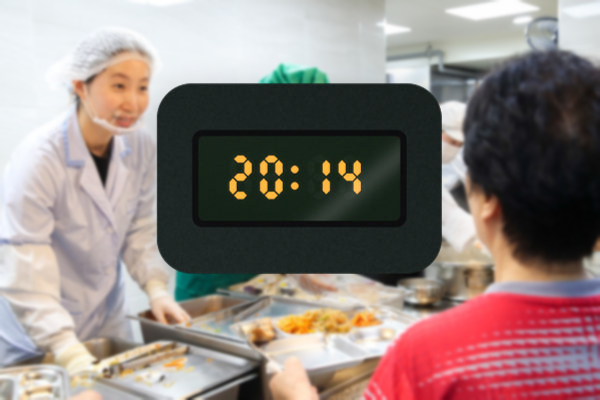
20:14
